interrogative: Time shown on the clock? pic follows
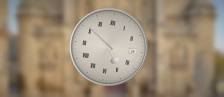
4:51
